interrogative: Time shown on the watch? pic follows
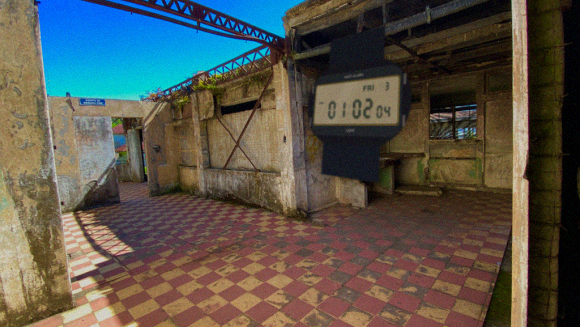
1:02:04
